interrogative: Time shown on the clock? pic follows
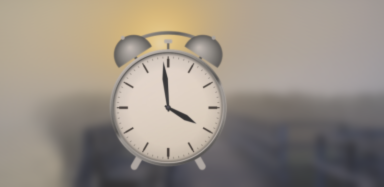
3:59
